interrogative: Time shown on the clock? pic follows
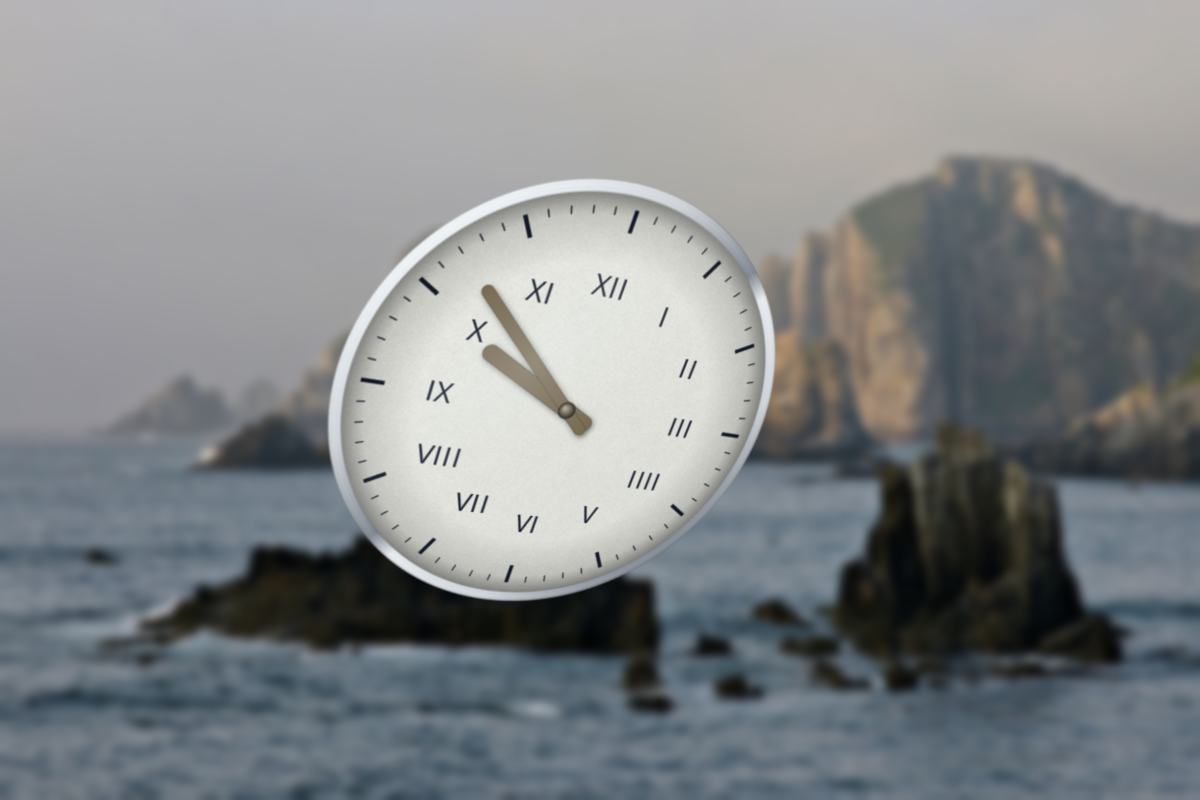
9:52
